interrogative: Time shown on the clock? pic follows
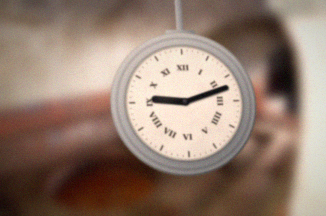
9:12
